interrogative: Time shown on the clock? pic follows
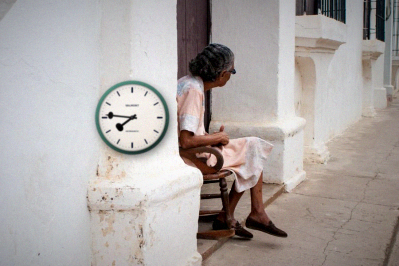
7:46
